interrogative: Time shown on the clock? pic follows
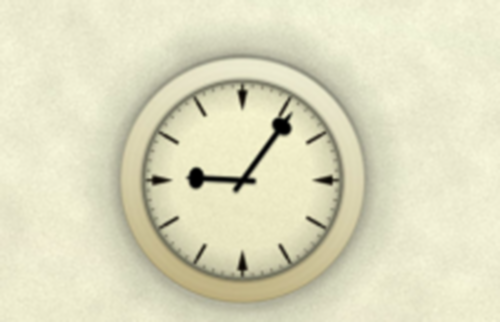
9:06
